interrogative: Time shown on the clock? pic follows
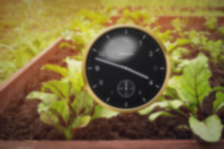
3:48
